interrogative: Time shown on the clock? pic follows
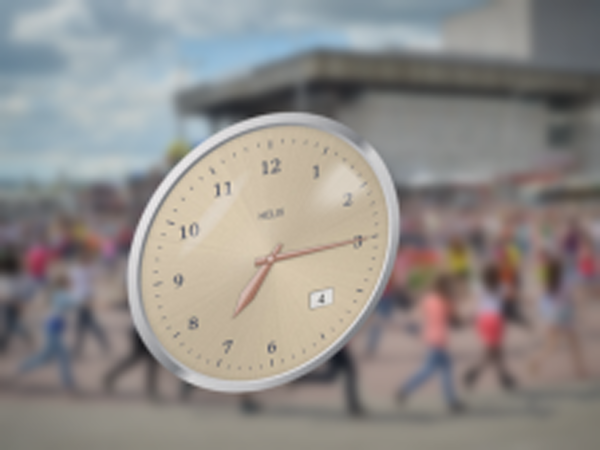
7:15
